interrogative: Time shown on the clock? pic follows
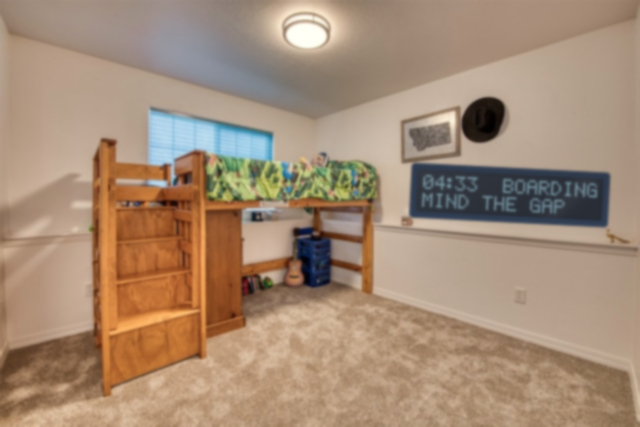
4:33
